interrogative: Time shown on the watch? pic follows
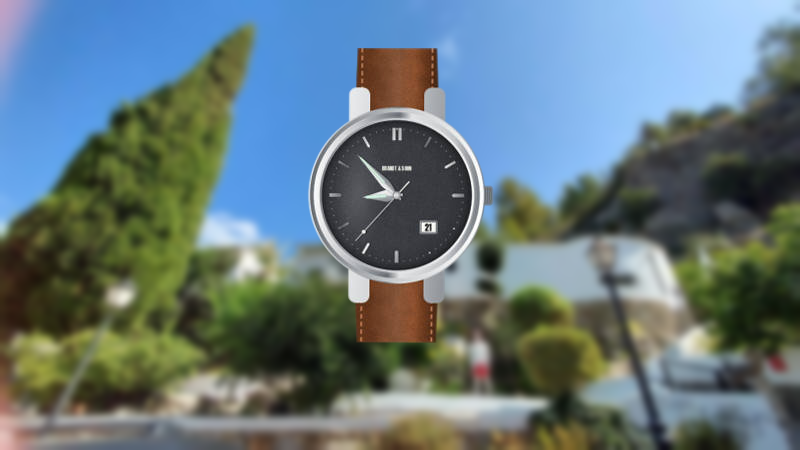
8:52:37
